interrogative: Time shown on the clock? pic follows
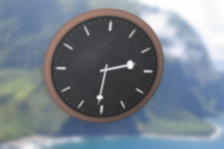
2:31
